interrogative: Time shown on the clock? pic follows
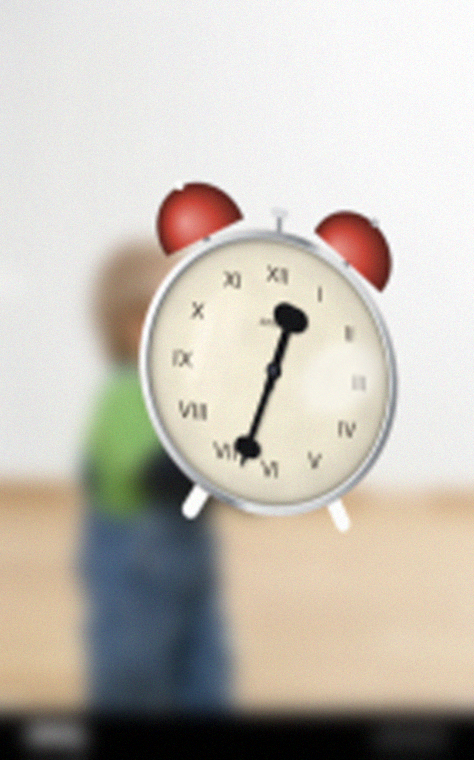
12:33
